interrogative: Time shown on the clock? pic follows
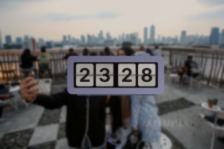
23:28
